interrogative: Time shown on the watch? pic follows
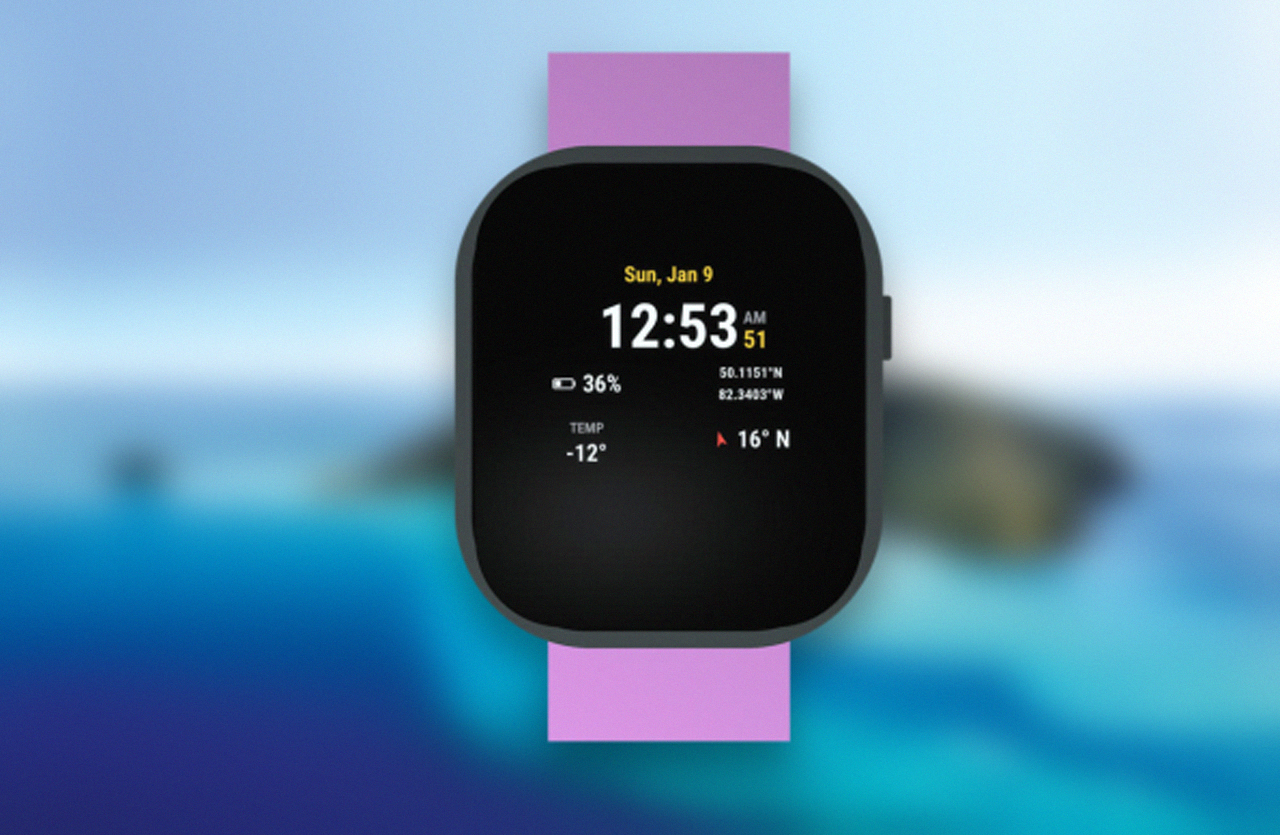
12:53:51
